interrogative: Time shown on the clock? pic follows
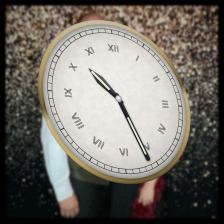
10:26
